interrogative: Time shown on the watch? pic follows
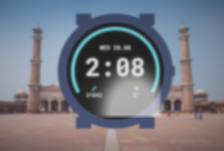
2:08
